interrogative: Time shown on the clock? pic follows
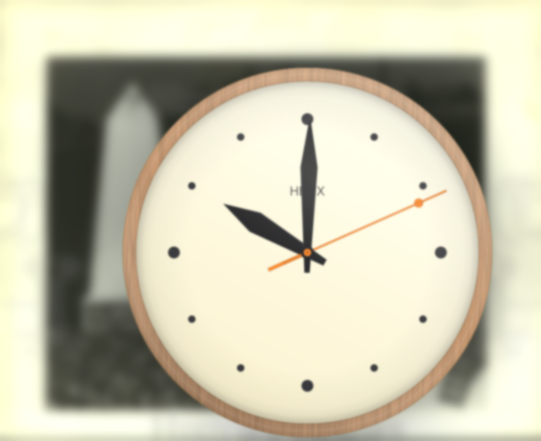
10:00:11
